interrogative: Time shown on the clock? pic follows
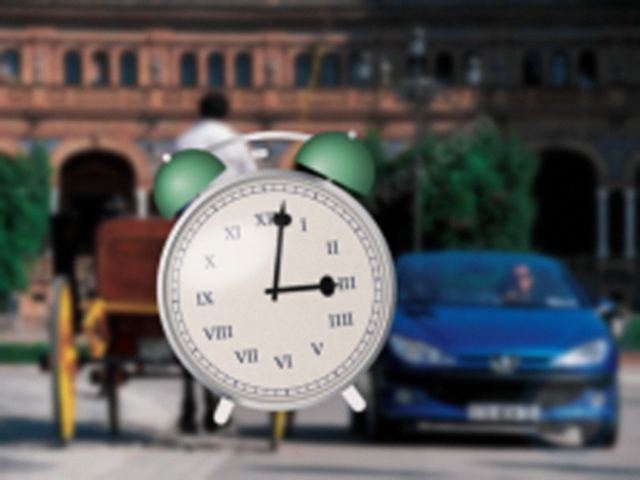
3:02
